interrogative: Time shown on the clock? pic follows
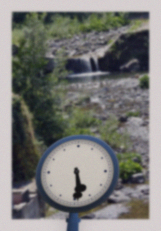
5:29
